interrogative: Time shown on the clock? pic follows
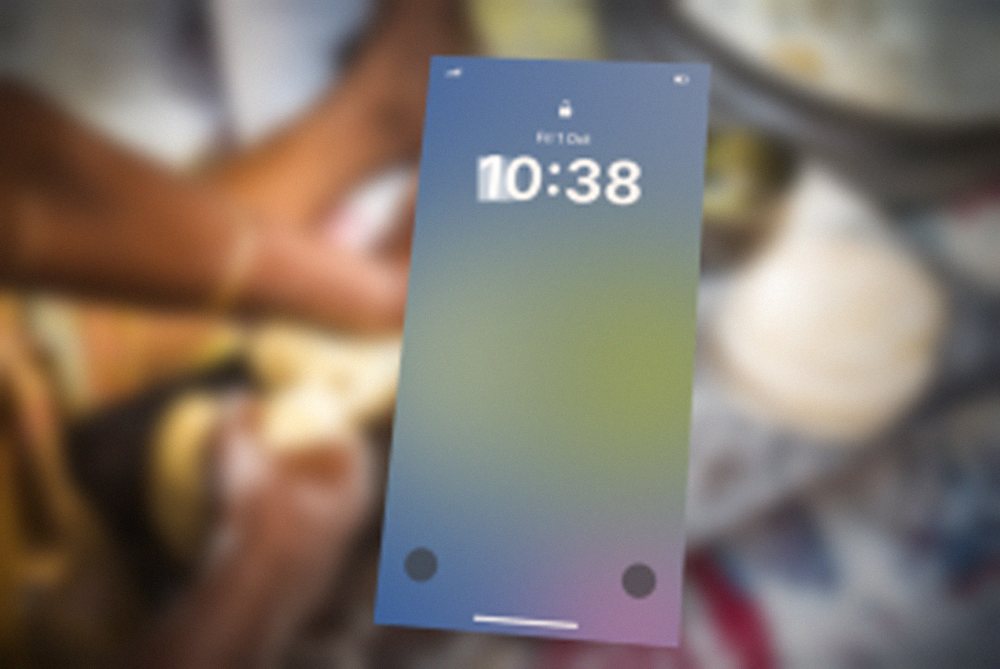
10:38
